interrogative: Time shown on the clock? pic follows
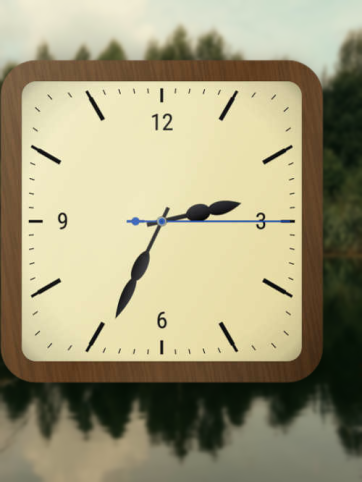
2:34:15
